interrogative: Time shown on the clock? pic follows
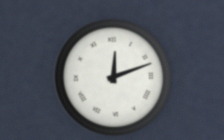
12:12
